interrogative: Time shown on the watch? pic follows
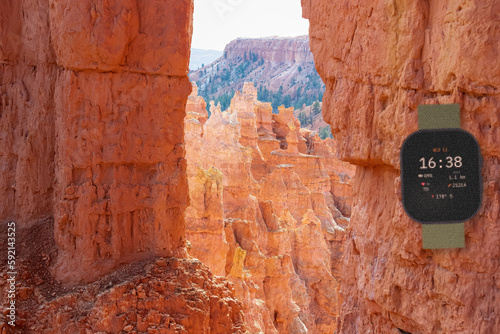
16:38
